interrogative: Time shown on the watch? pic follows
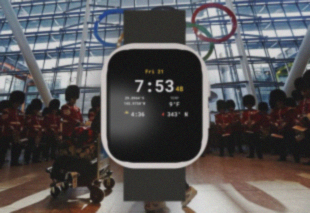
7:53
